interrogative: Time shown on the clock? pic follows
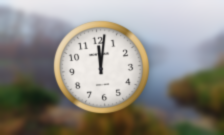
12:02
